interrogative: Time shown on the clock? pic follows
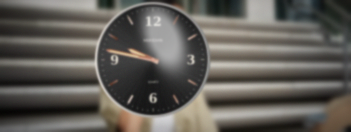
9:47
